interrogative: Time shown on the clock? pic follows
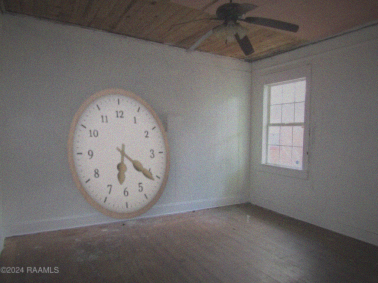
6:21
